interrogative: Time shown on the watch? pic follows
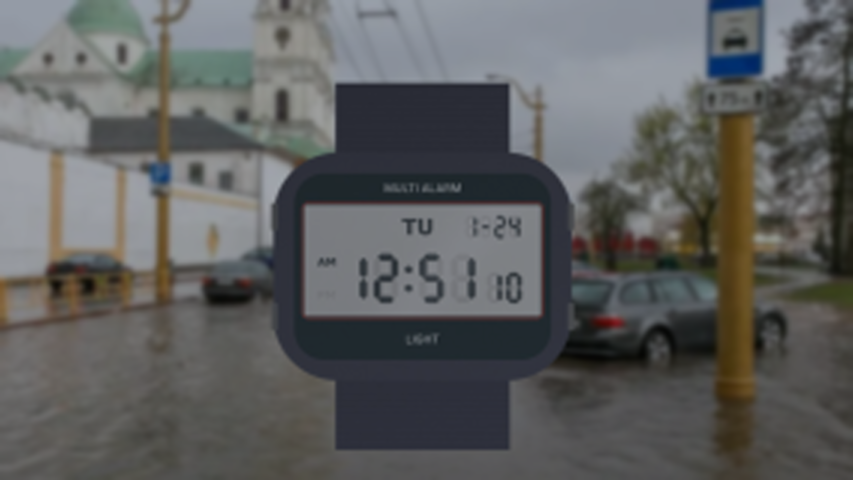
12:51:10
